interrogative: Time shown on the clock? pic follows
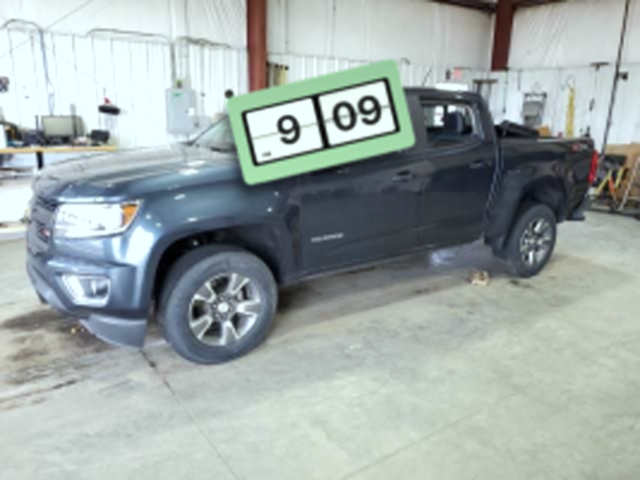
9:09
